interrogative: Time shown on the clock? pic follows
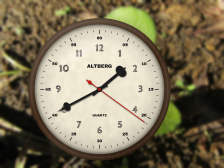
1:40:21
